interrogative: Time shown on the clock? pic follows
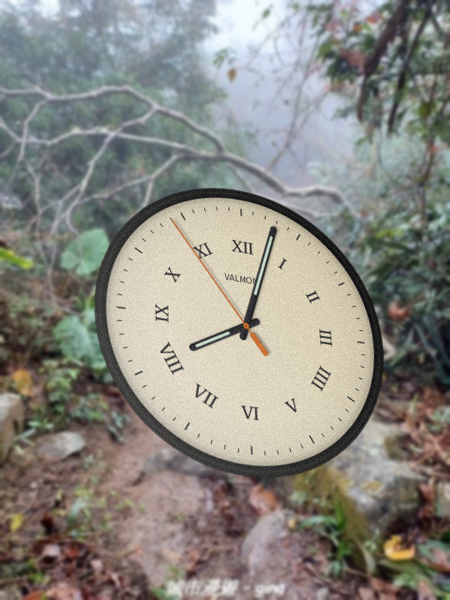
8:02:54
